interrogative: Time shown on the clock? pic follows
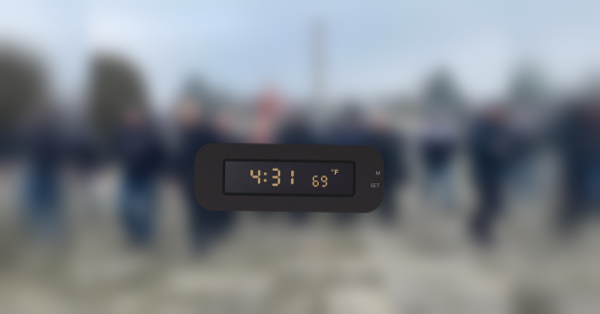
4:31
